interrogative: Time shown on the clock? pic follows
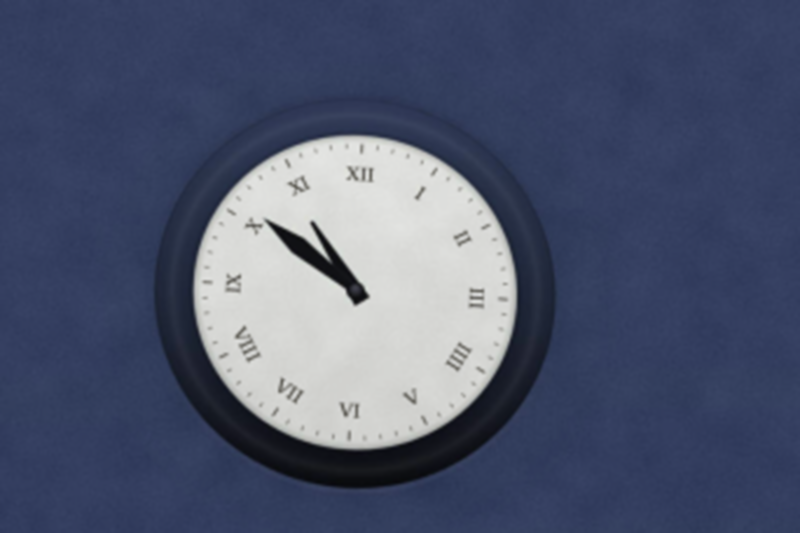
10:51
